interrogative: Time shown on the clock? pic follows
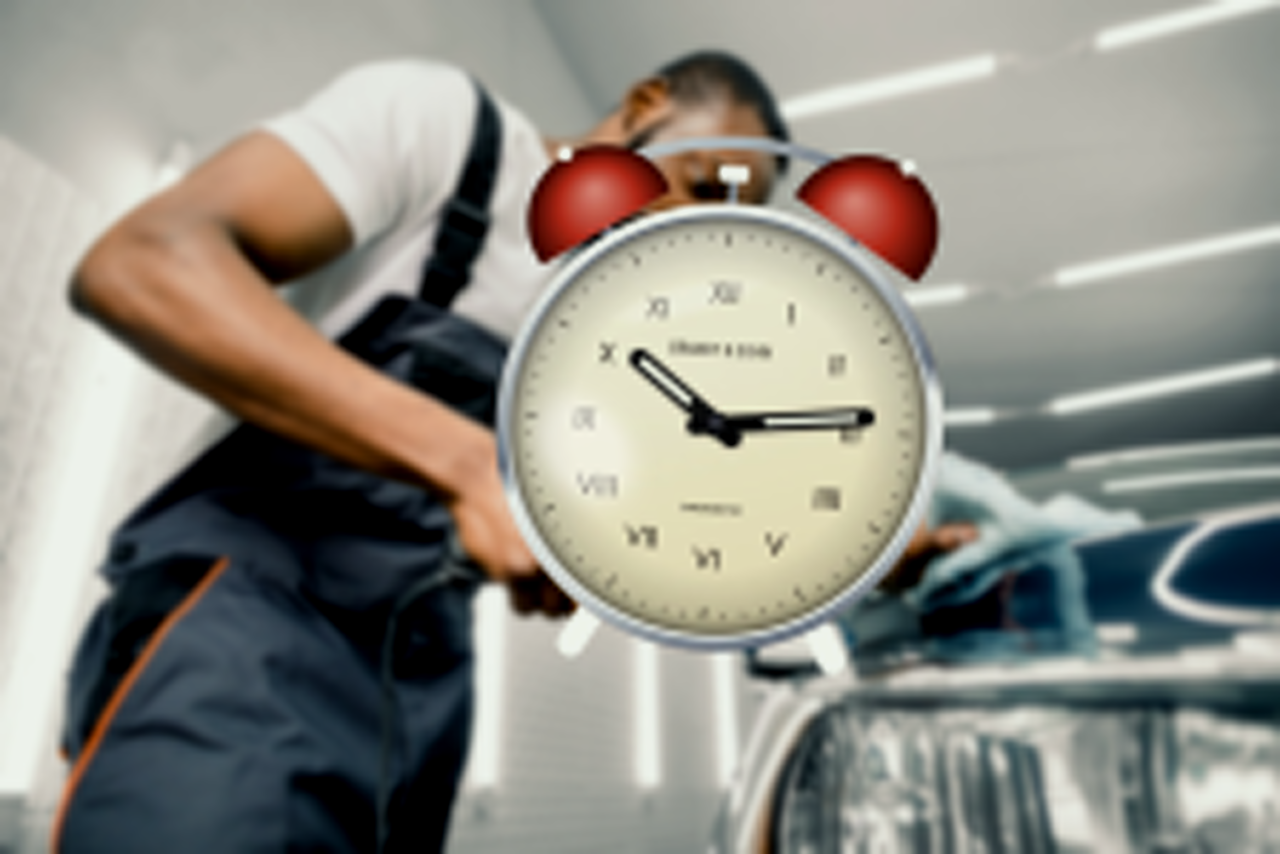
10:14
